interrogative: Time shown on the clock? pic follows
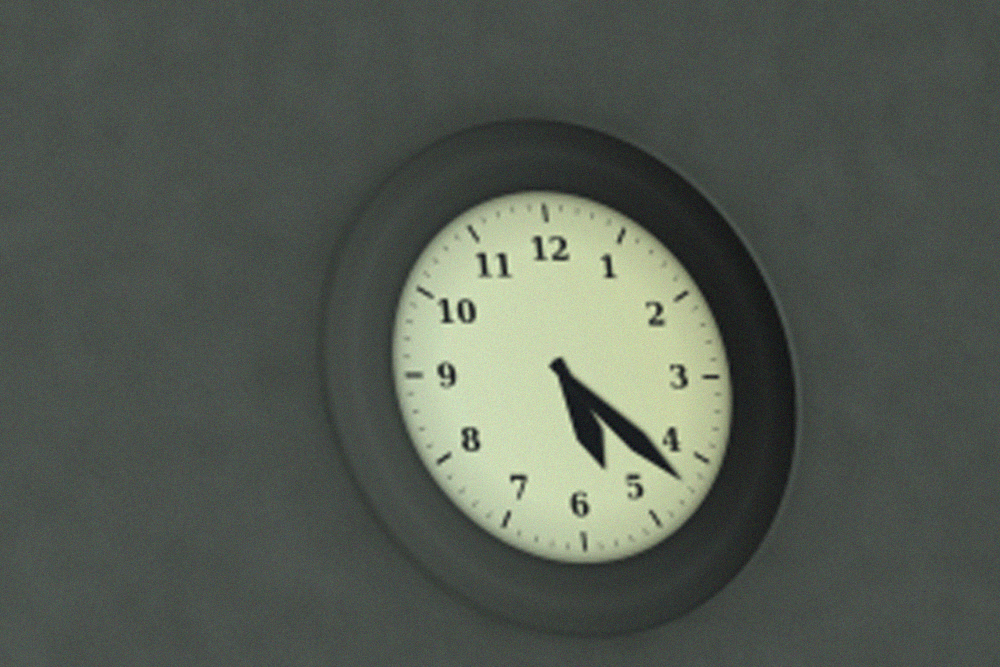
5:22
